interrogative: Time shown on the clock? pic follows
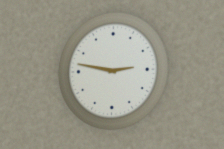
2:47
